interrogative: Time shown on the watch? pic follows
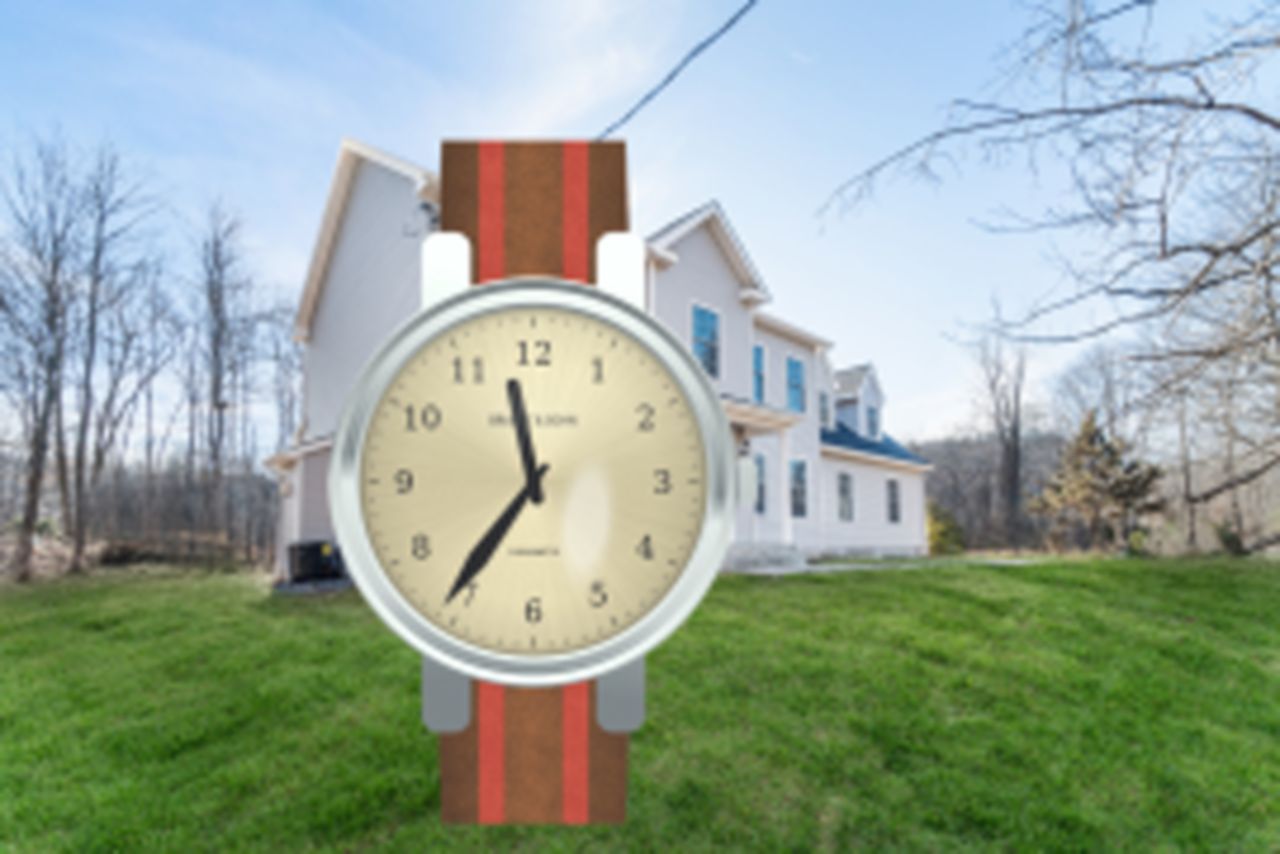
11:36
